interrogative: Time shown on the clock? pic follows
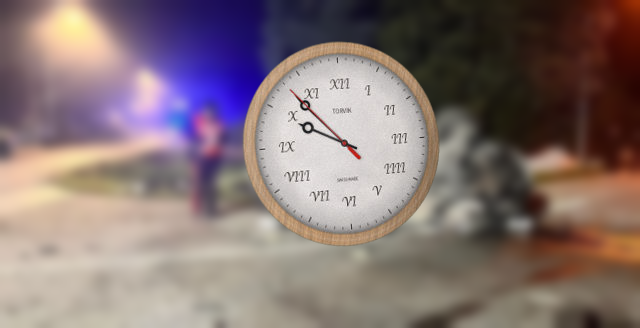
9:52:53
